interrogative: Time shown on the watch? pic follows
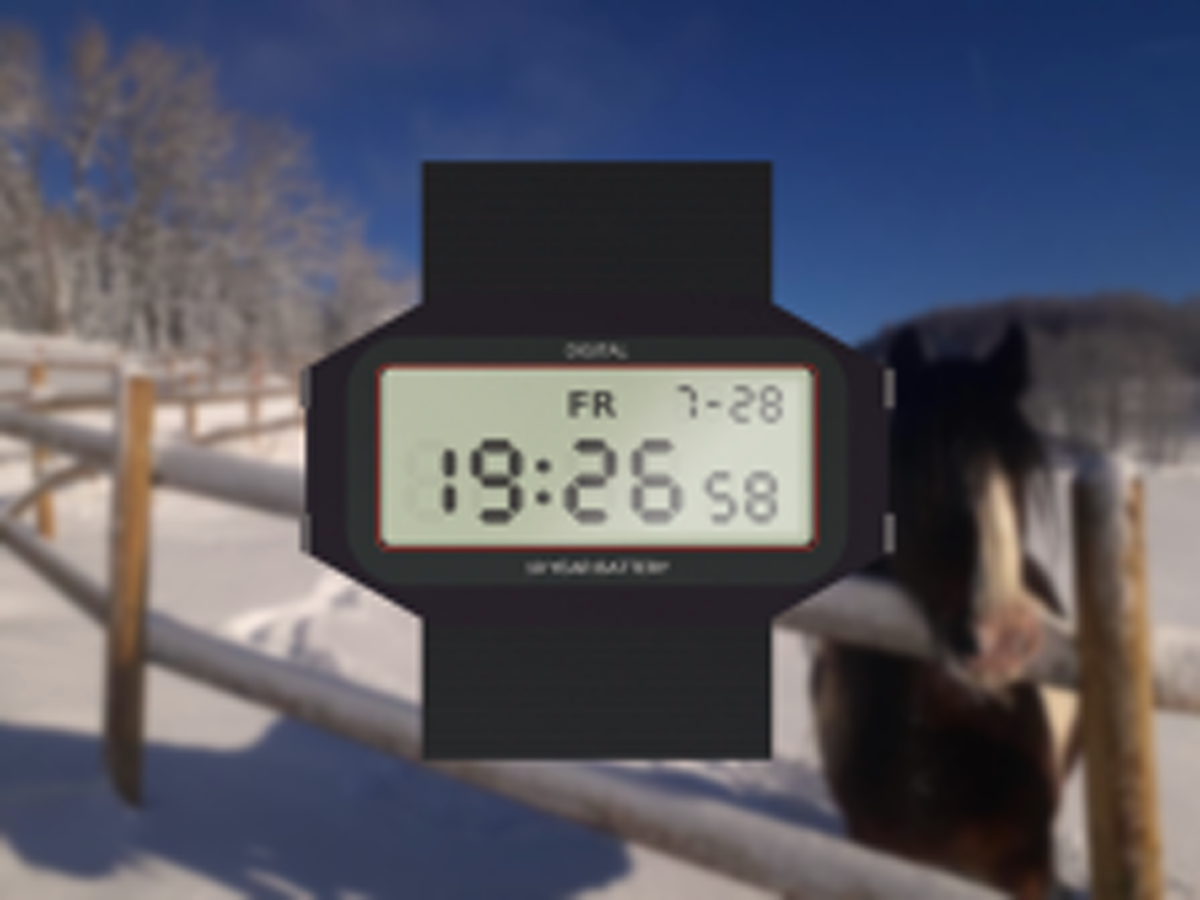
19:26:58
